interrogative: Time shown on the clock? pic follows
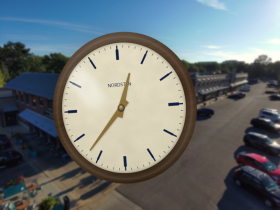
12:37
